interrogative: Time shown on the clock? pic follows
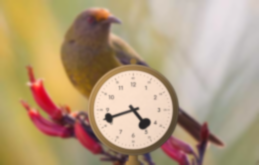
4:42
